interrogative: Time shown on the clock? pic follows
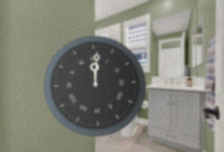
12:01
